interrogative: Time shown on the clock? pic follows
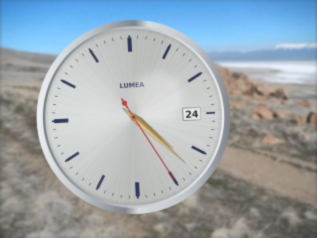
4:22:25
